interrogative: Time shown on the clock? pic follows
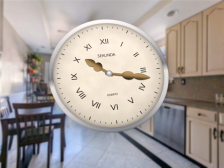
10:17
